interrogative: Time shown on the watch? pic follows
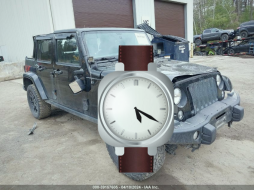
5:20
